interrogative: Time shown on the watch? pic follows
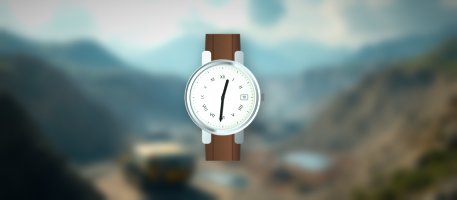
12:31
